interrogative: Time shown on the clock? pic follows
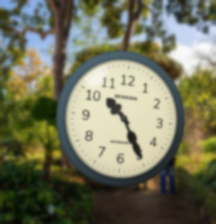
10:25
